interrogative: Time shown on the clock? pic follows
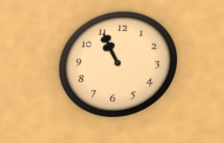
10:55
